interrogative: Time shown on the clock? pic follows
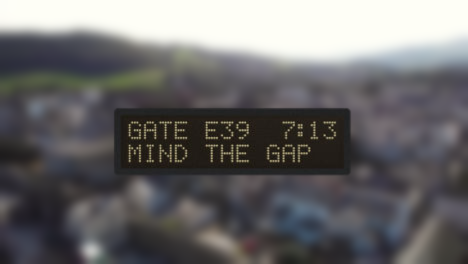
7:13
